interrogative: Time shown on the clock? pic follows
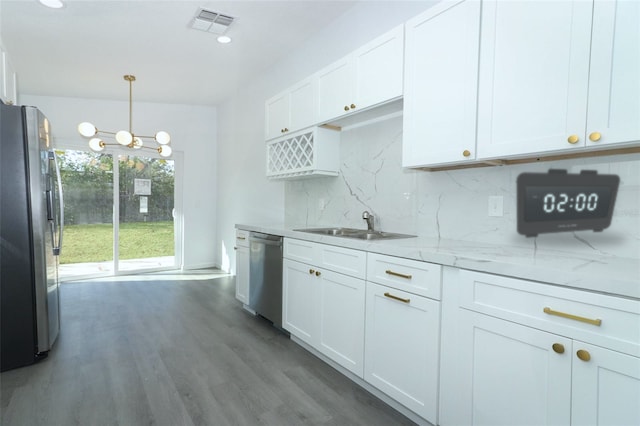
2:00
